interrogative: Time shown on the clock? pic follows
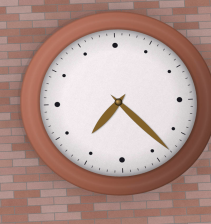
7:23
